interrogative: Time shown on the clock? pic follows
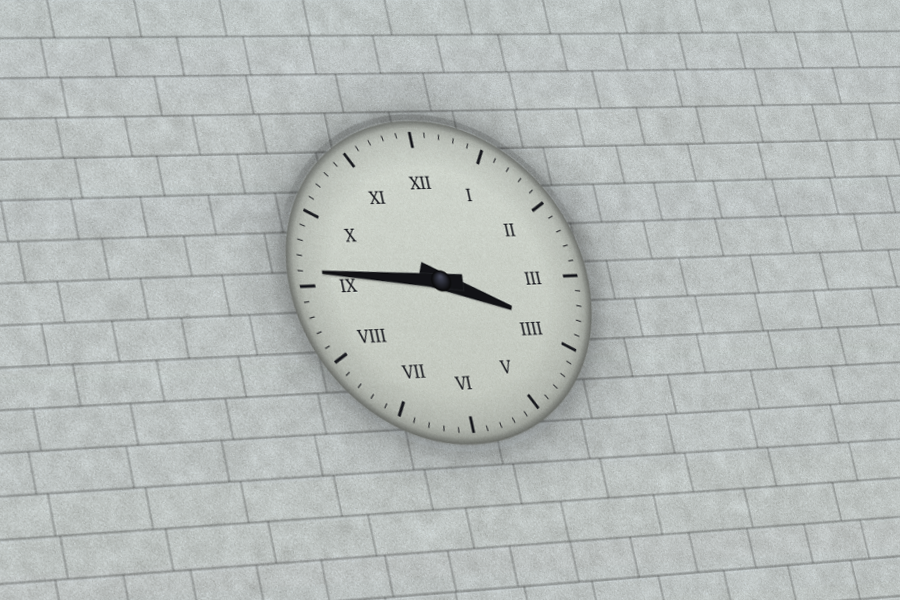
3:46
